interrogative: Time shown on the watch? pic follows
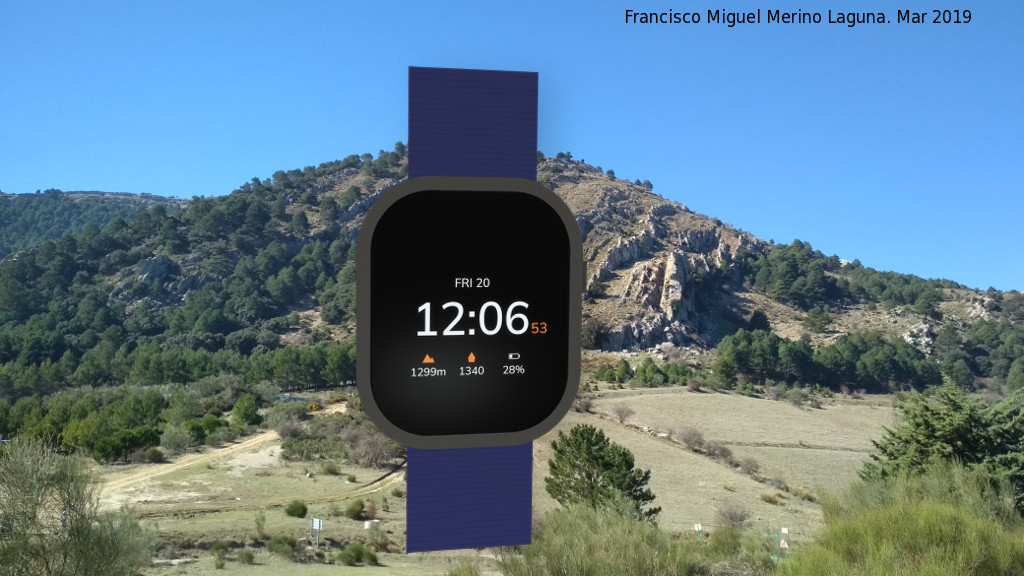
12:06:53
